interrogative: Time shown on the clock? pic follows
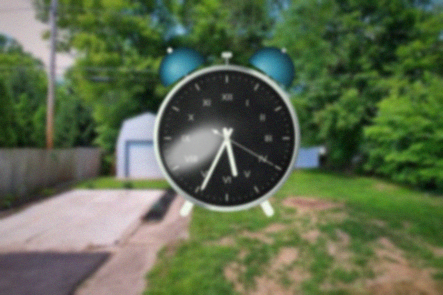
5:34:20
